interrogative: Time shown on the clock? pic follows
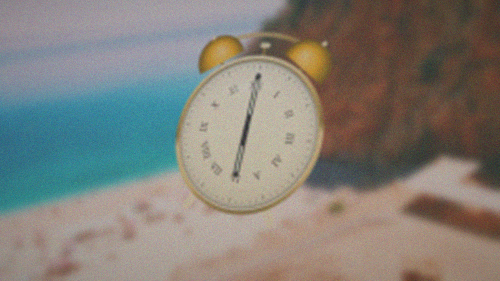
6:00
